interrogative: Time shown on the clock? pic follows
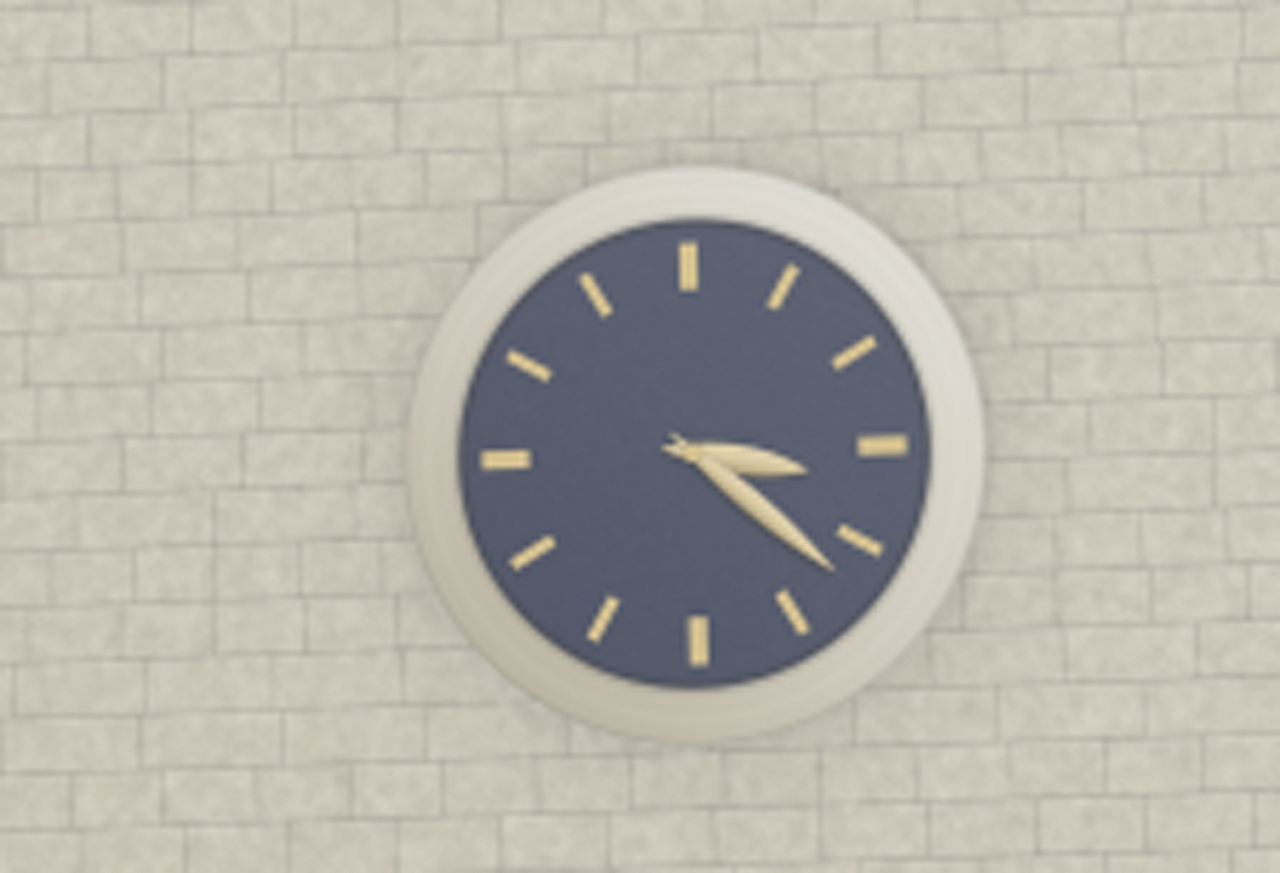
3:22
